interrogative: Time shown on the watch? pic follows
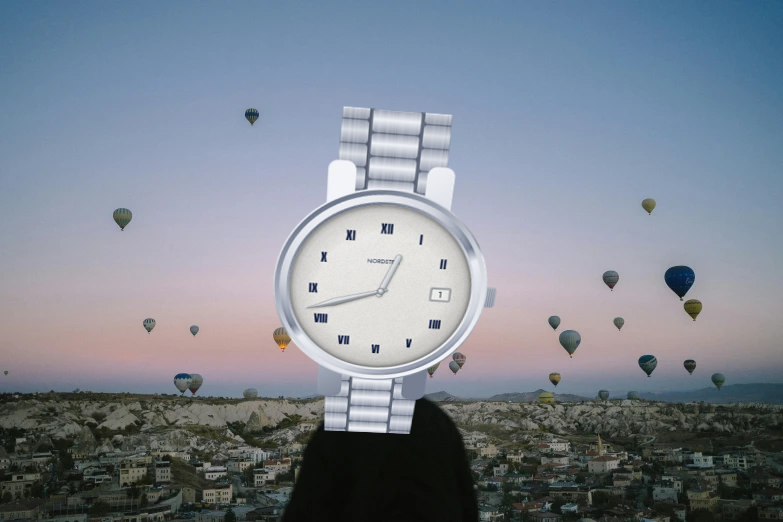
12:42
